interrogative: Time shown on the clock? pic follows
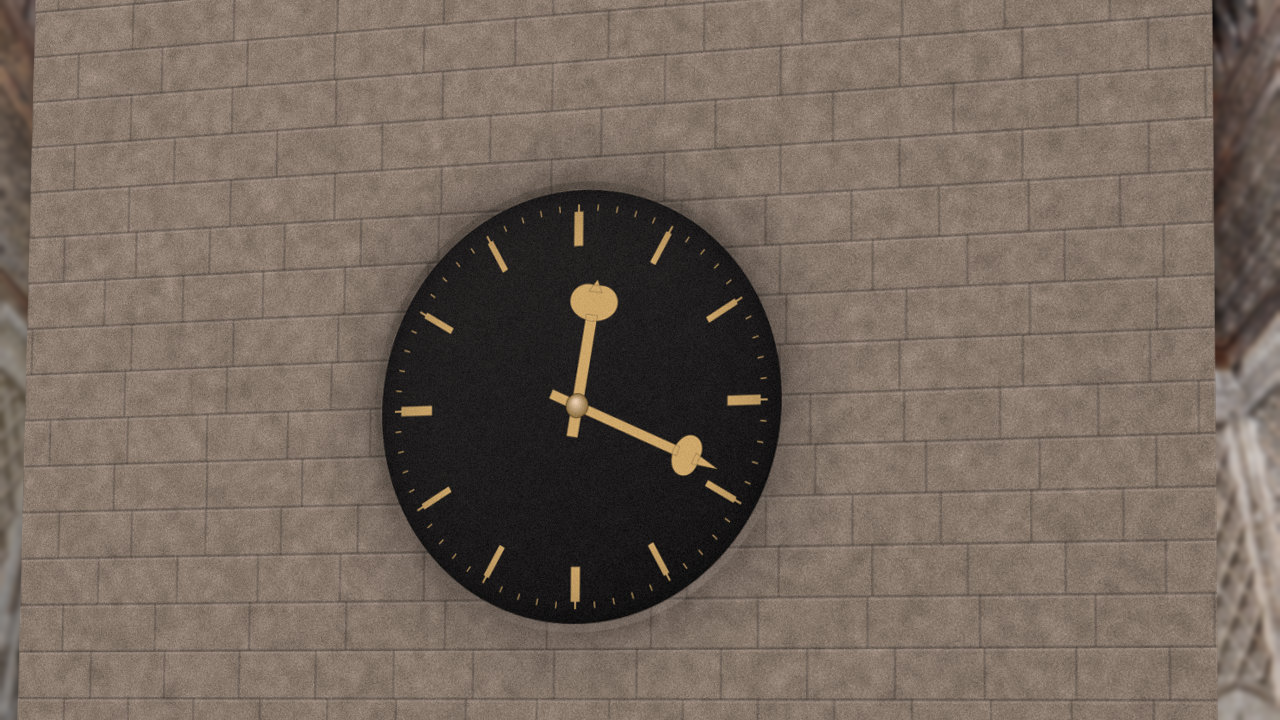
12:19
